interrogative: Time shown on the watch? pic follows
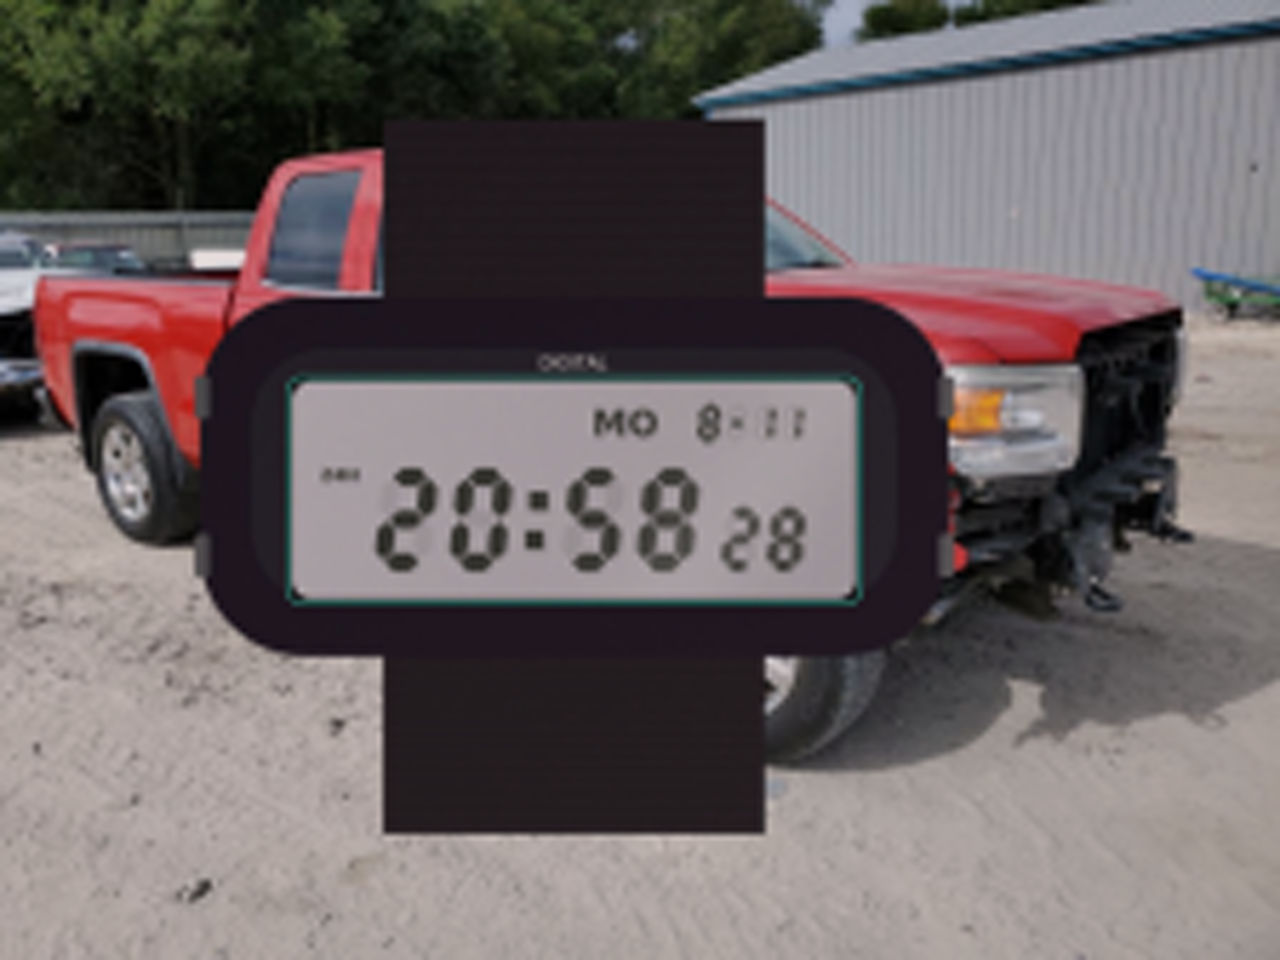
20:58:28
